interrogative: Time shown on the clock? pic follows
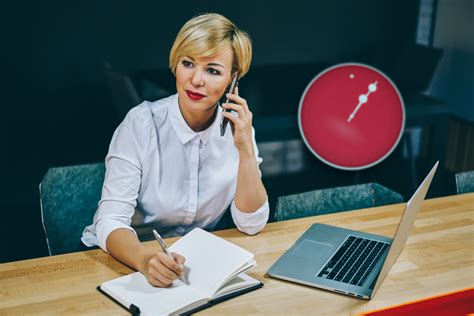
1:06
